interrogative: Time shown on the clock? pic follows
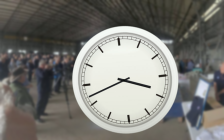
3:42
